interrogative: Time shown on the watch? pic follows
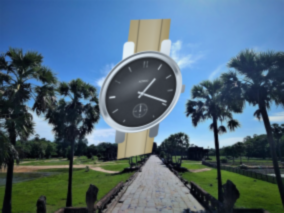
1:19
